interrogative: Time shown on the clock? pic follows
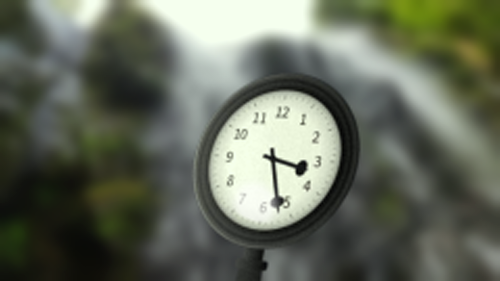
3:27
